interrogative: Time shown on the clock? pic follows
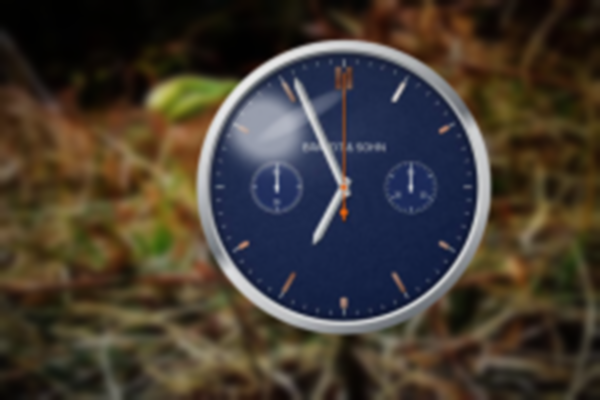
6:56
